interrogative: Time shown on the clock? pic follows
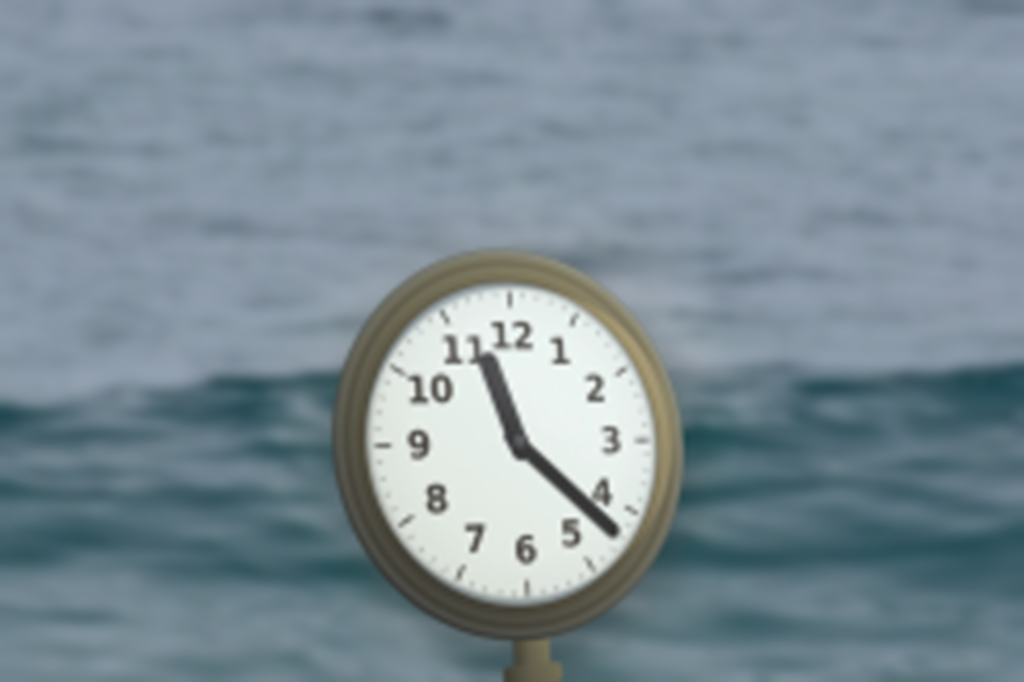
11:22
